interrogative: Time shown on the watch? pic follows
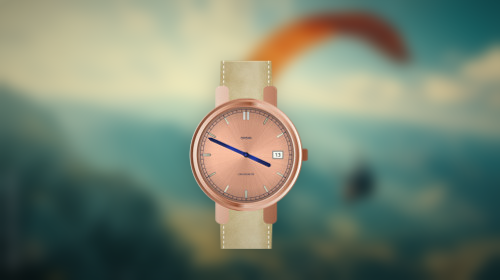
3:49
